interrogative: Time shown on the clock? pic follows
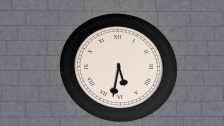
5:32
